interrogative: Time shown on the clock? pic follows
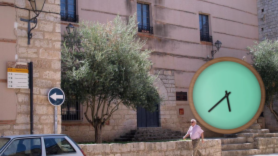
5:38
